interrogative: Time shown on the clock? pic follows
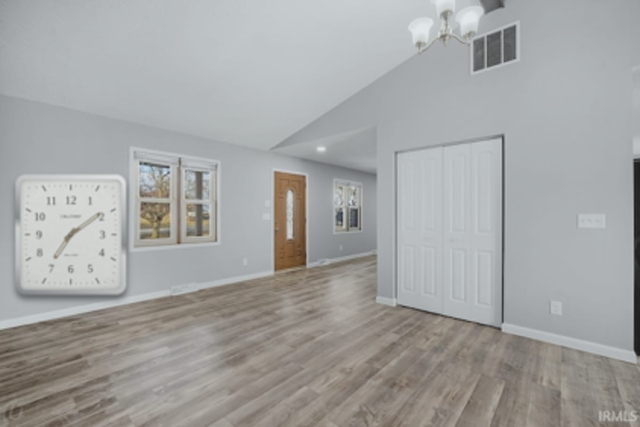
7:09
